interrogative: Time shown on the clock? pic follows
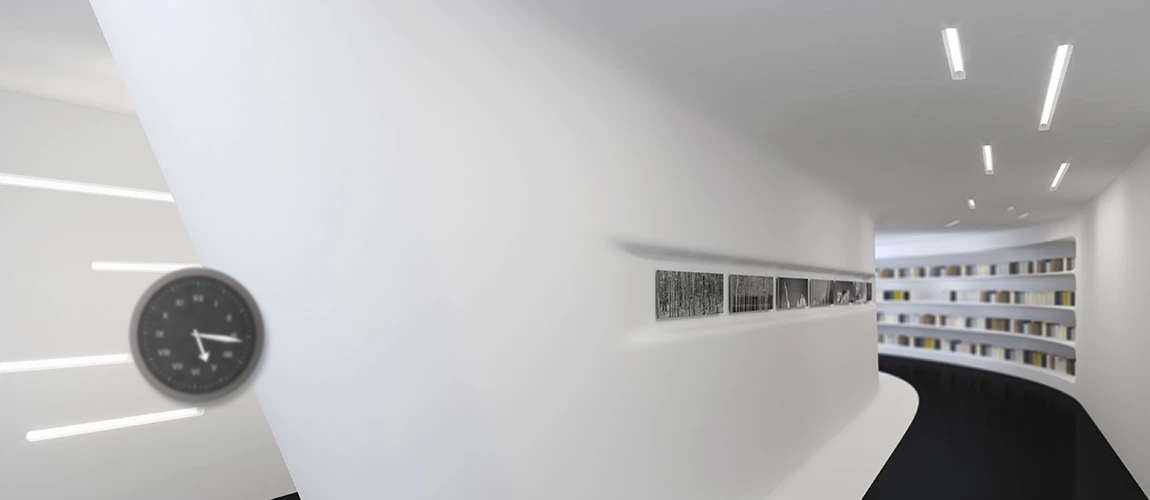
5:16
